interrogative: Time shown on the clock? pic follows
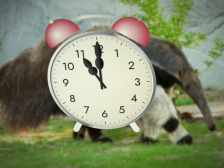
11:00
